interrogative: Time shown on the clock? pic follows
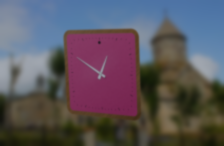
12:50
